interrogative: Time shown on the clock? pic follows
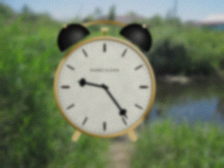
9:24
